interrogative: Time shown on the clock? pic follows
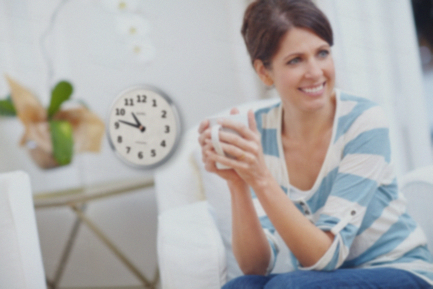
10:47
